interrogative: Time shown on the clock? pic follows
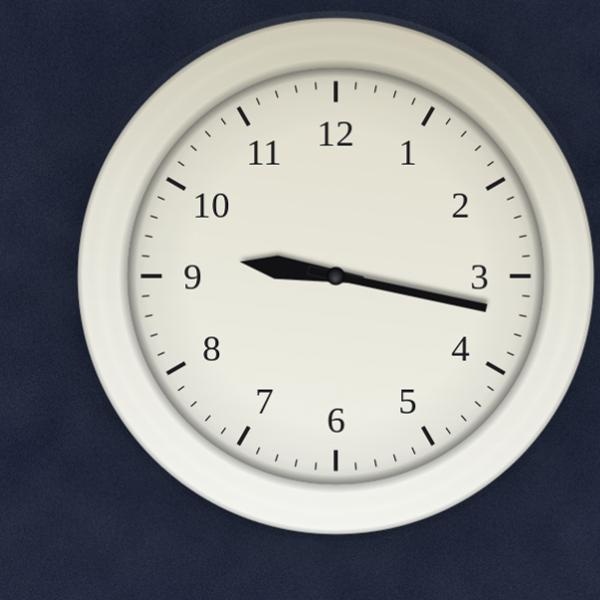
9:17
